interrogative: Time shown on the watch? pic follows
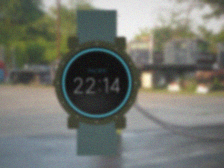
22:14
